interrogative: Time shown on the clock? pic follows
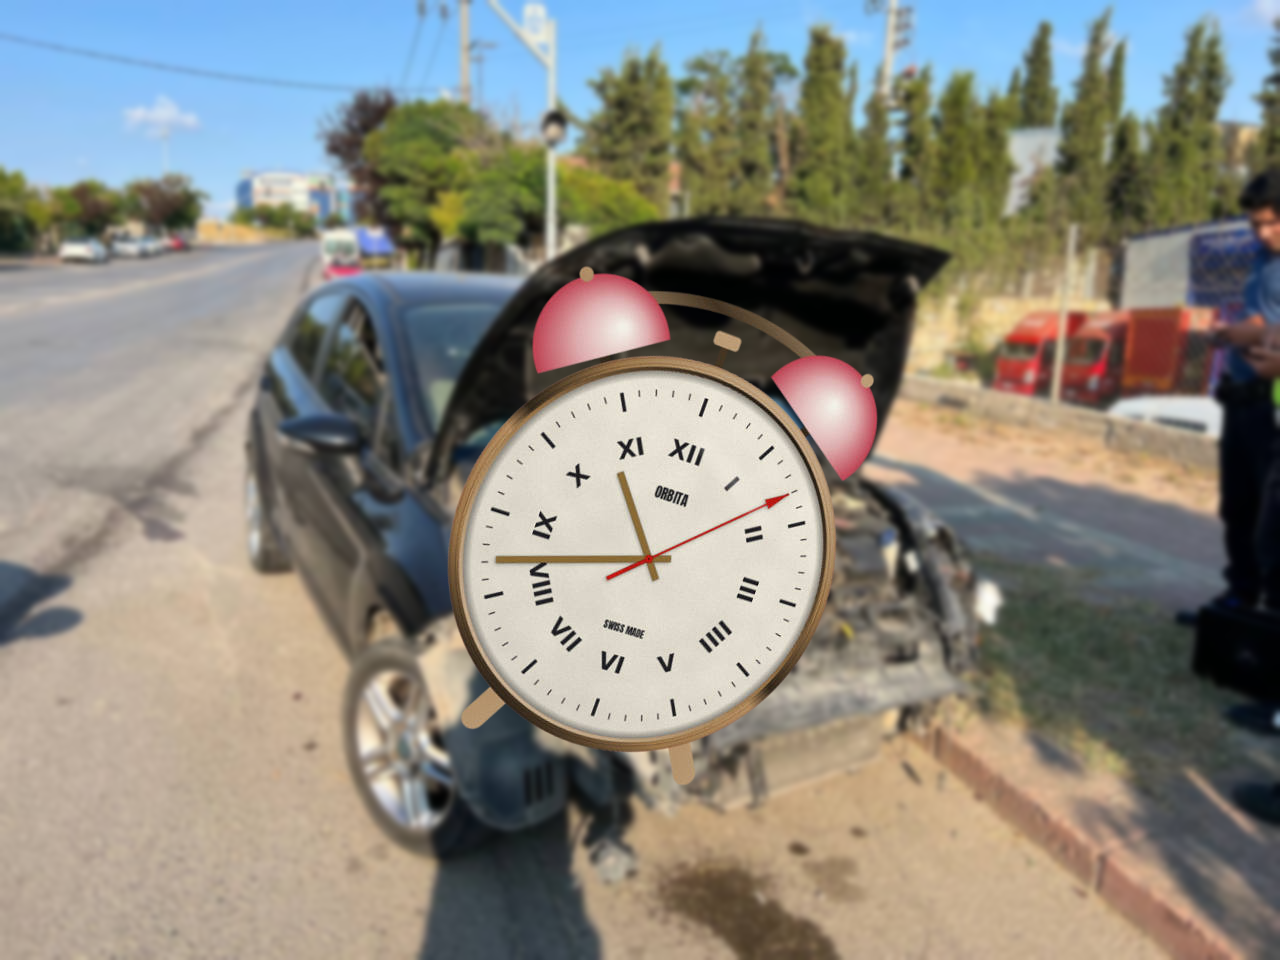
10:42:08
